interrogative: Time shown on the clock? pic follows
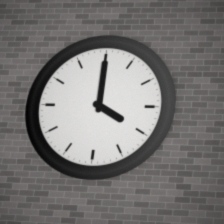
4:00
